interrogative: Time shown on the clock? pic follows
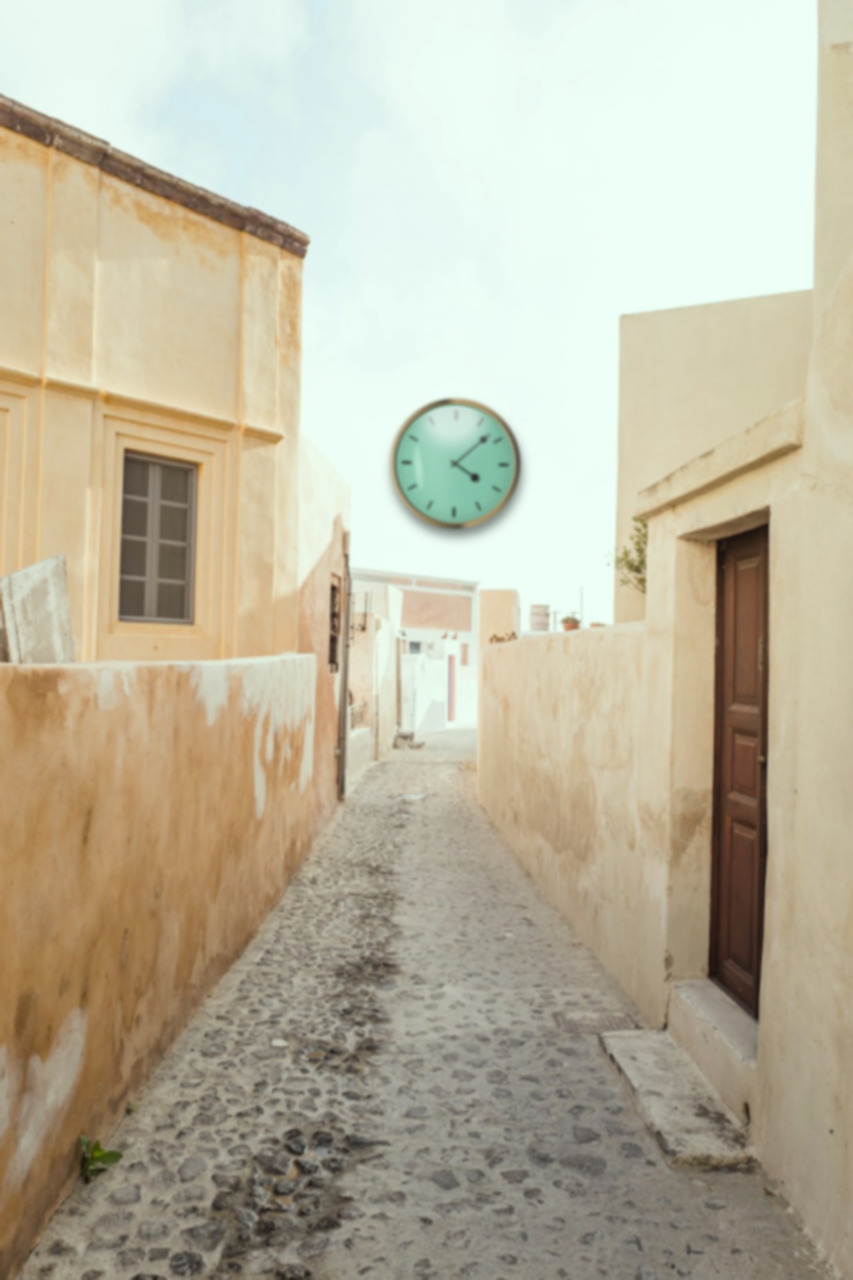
4:08
